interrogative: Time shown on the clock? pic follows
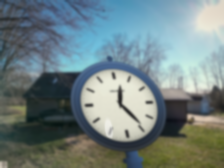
12:24
